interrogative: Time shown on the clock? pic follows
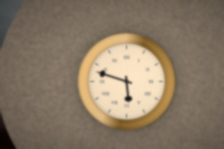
5:48
